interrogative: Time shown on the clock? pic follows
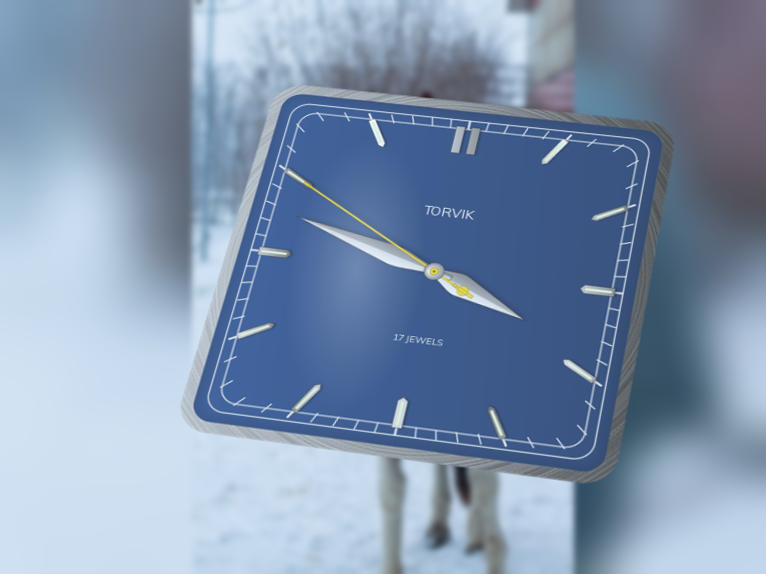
3:47:50
